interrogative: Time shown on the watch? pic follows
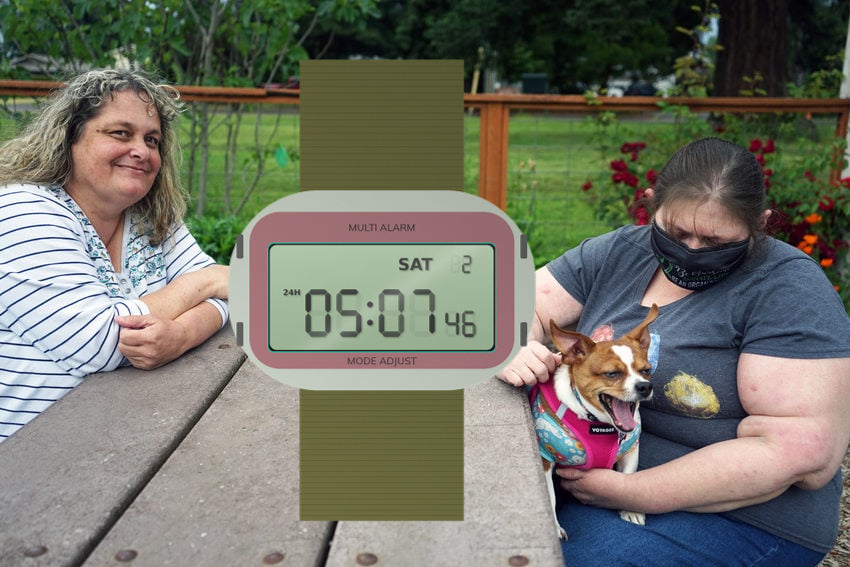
5:07:46
